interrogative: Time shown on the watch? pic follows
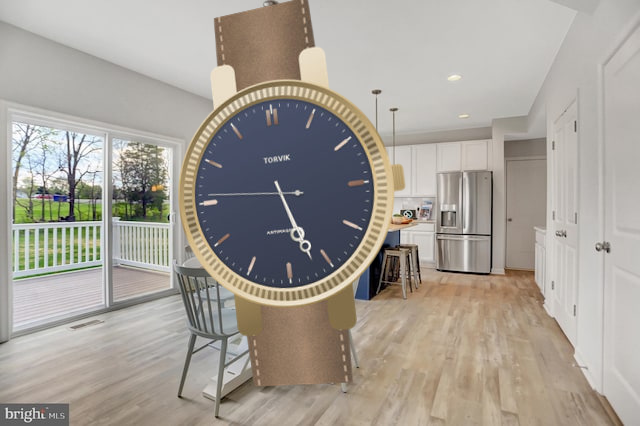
5:26:46
